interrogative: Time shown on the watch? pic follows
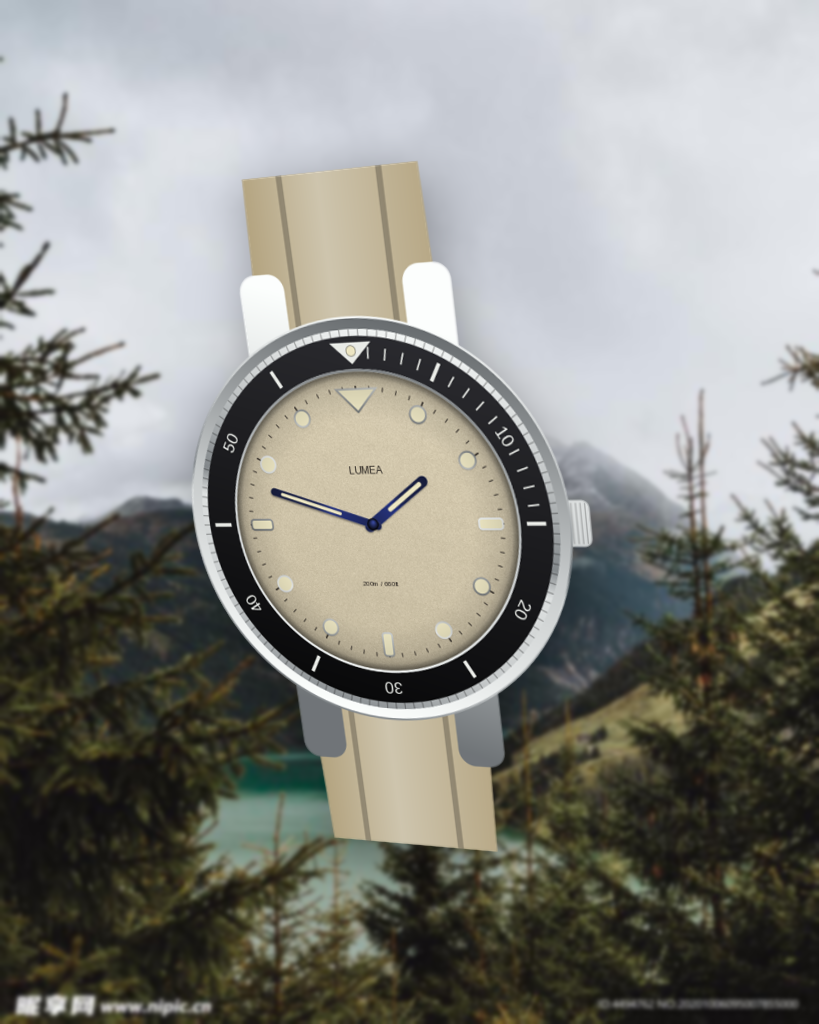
1:48
